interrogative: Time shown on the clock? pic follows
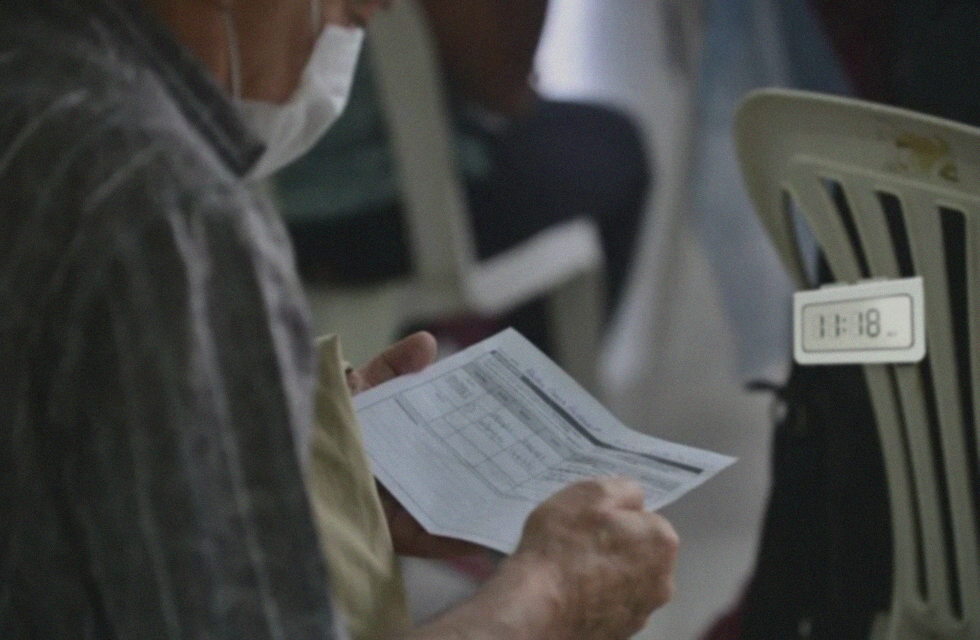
11:18
